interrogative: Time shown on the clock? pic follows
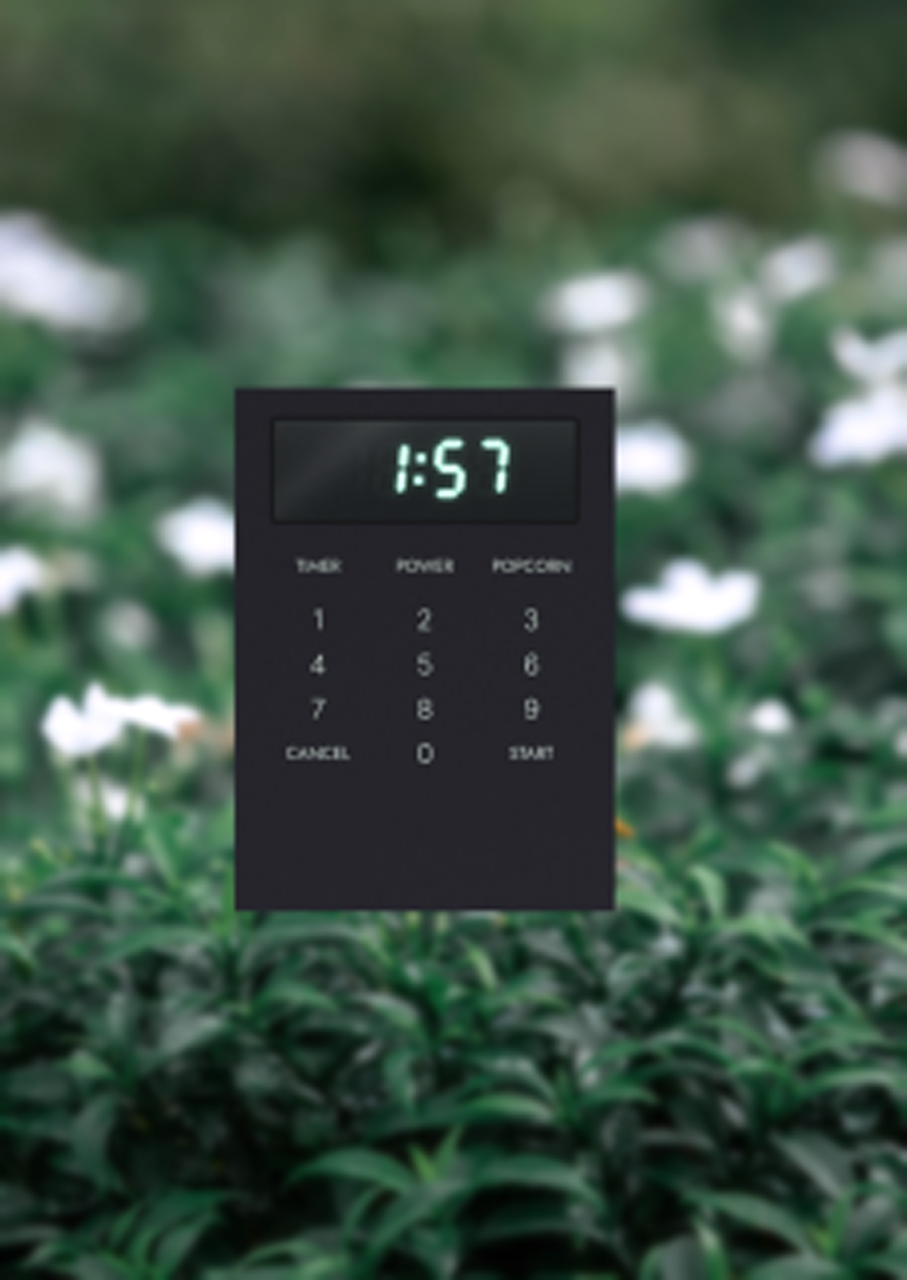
1:57
